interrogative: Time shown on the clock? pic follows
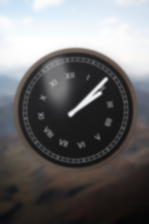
2:09
